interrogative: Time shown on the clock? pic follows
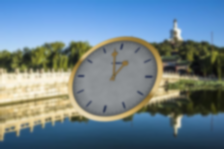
12:58
